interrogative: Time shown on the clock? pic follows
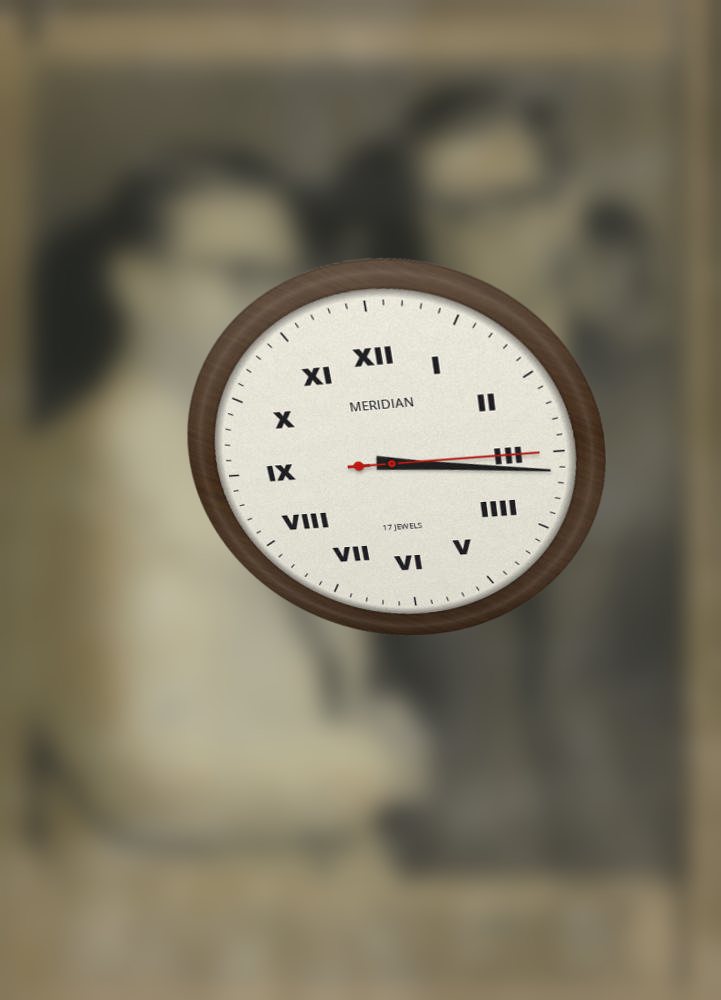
3:16:15
